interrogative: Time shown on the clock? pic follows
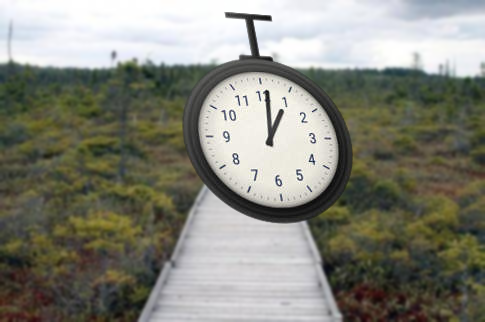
1:01
